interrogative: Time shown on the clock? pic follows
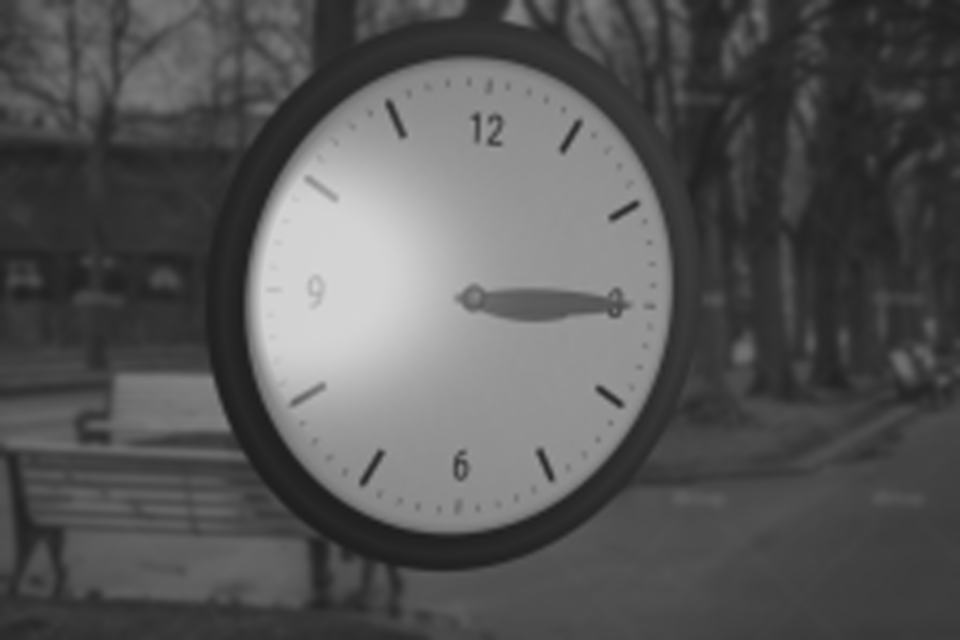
3:15
